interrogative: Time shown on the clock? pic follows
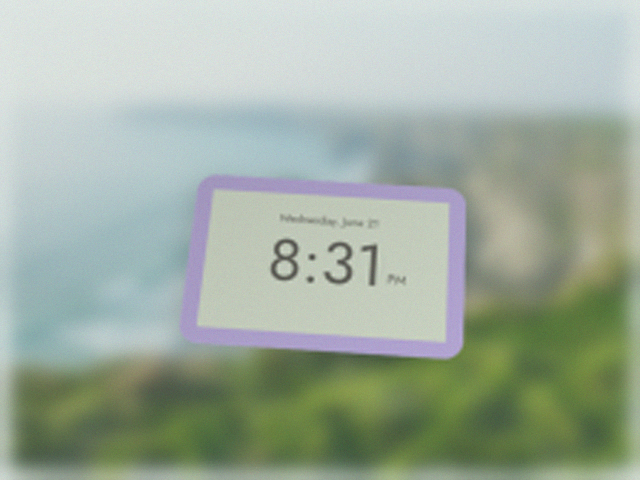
8:31
